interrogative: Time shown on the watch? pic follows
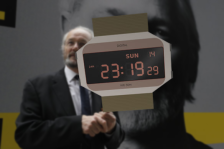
23:19:29
